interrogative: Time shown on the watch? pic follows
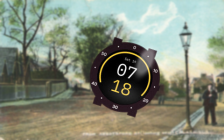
7:18
